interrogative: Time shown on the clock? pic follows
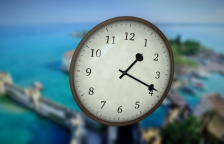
1:19
